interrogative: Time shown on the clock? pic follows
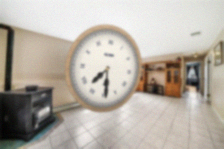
7:29
